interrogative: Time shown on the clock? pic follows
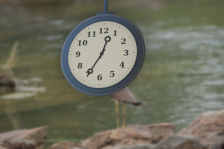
12:35
